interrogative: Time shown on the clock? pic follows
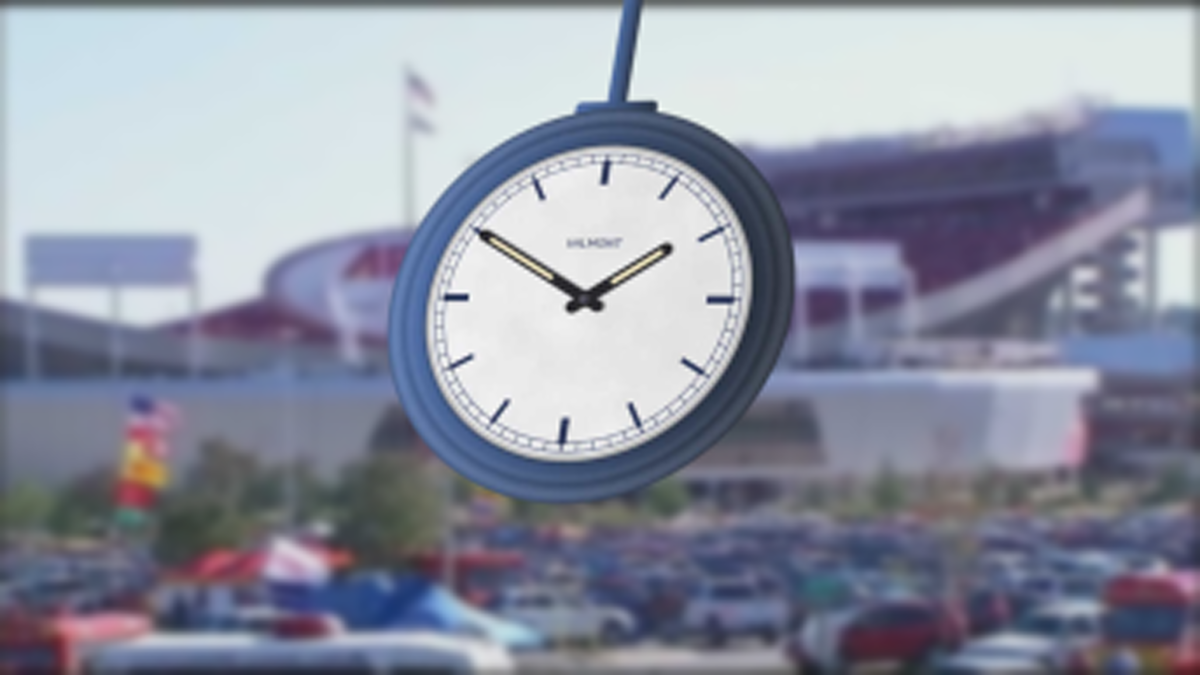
1:50
